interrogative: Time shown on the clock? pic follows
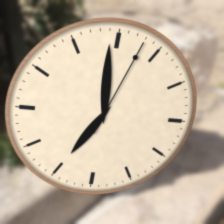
6:59:03
